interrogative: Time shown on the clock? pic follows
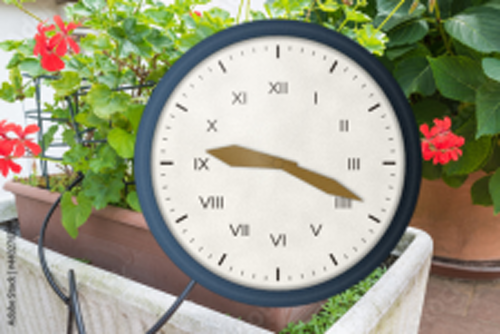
9:19
